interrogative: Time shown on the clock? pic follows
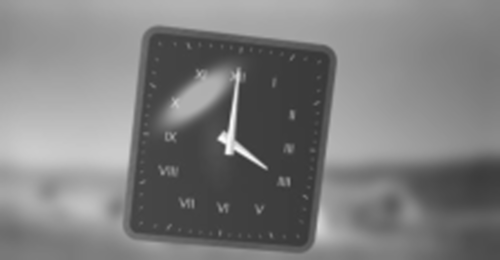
4:00
